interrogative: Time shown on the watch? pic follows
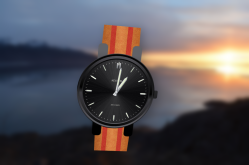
1:01
